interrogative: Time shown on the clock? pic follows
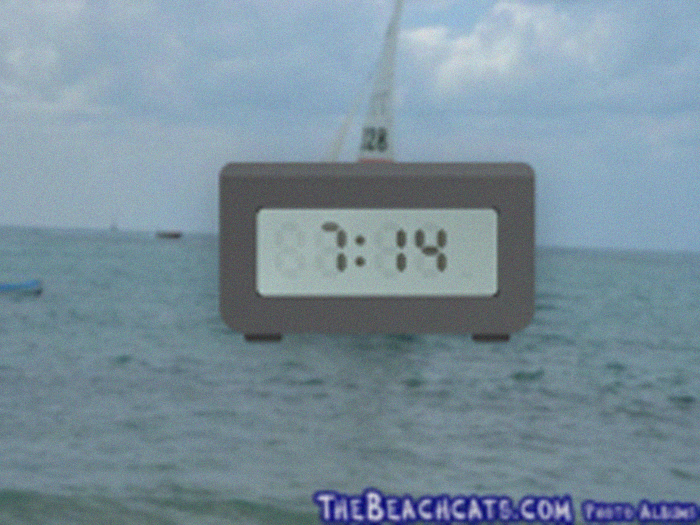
7:14
